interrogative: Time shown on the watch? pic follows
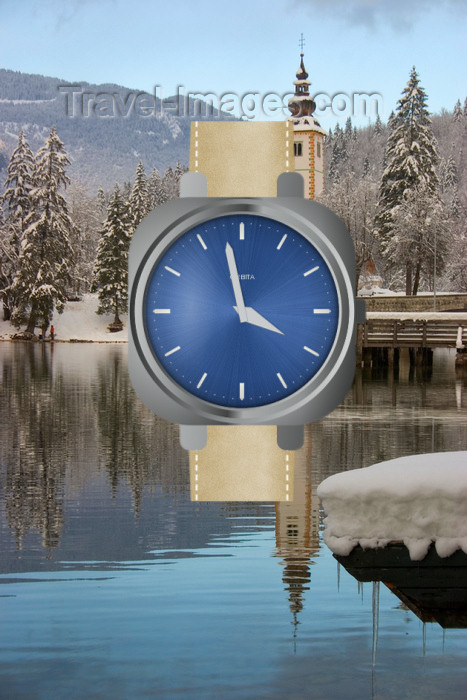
3:58
